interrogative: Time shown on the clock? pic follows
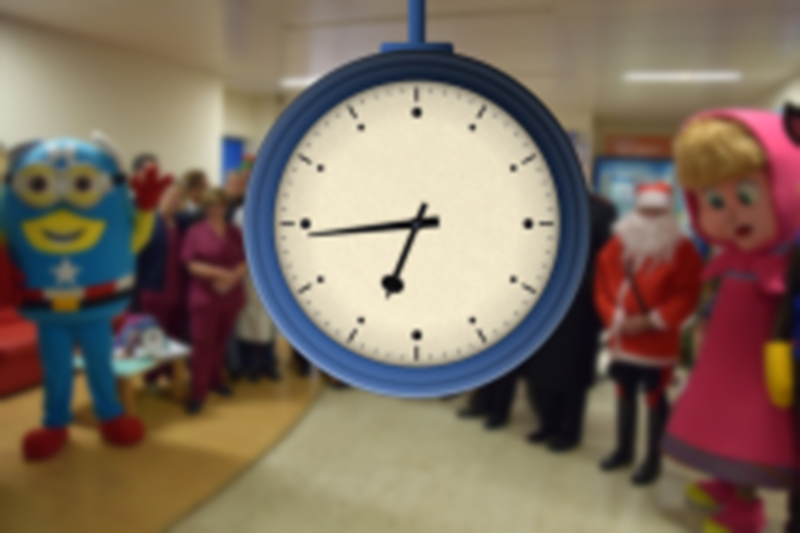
6:44
